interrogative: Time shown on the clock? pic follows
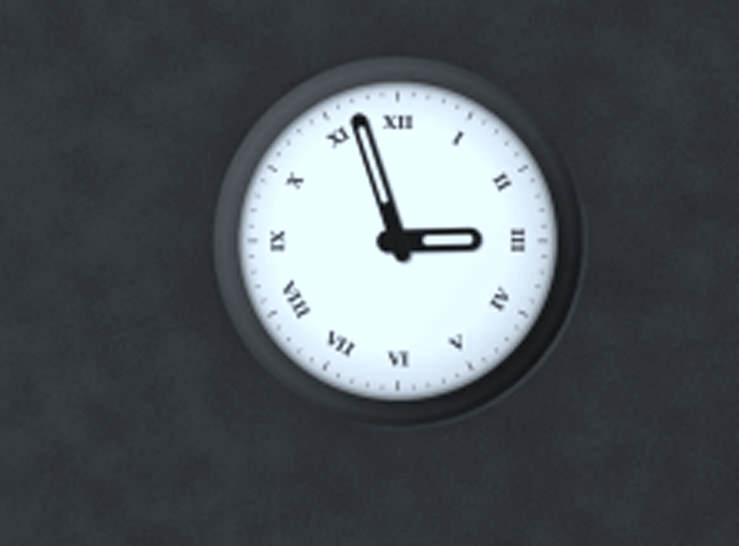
2:57
